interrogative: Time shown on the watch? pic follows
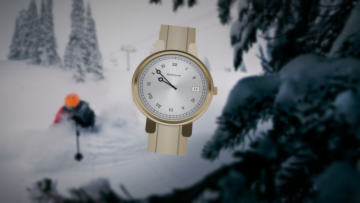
9:52
